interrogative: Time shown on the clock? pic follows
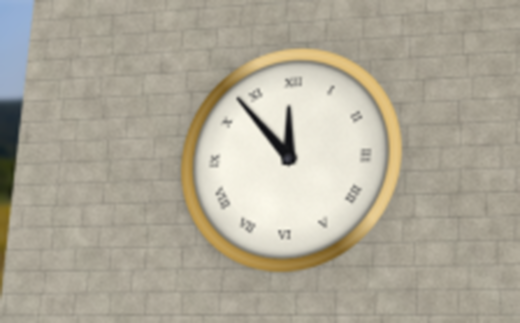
11:53
